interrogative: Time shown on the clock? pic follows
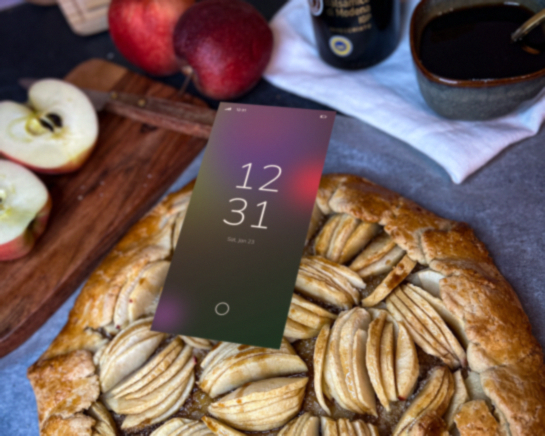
12:31
